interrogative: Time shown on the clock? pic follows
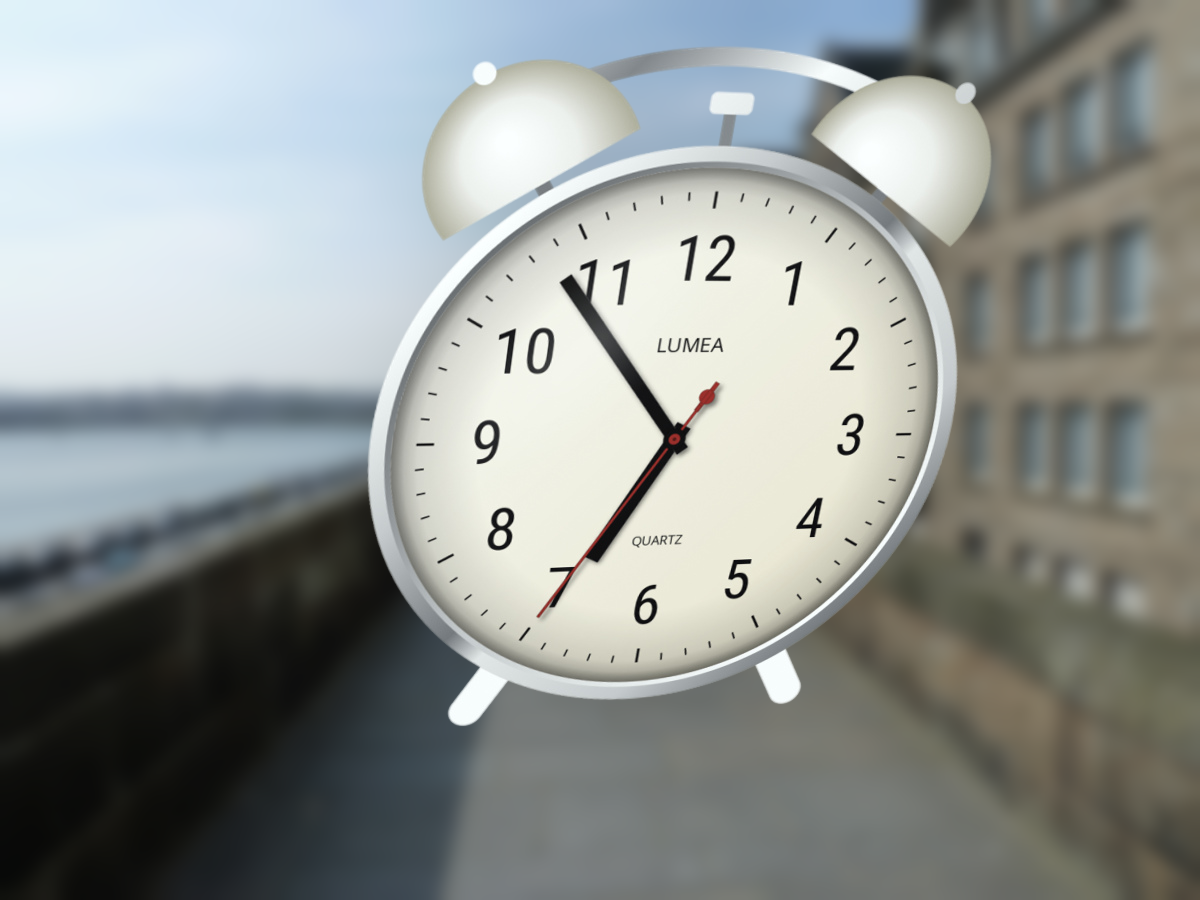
6:53:35
